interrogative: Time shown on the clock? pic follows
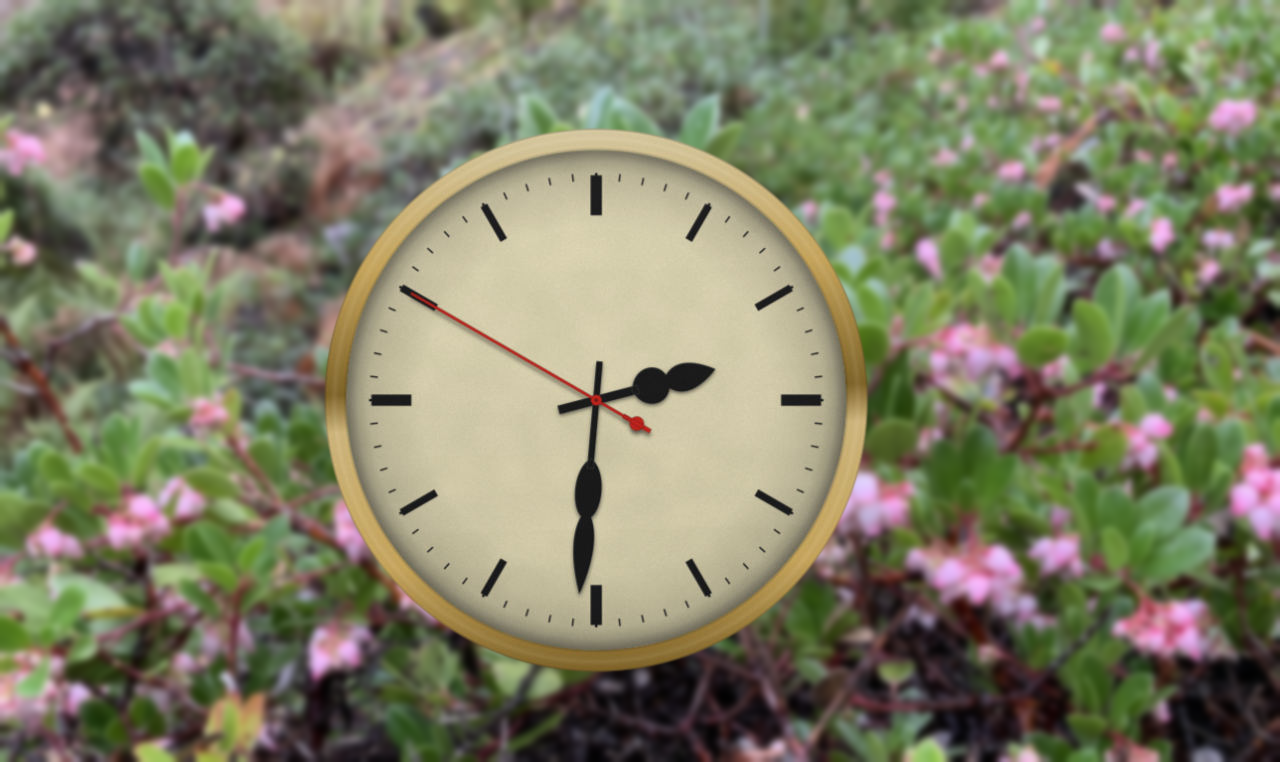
2:30:50
